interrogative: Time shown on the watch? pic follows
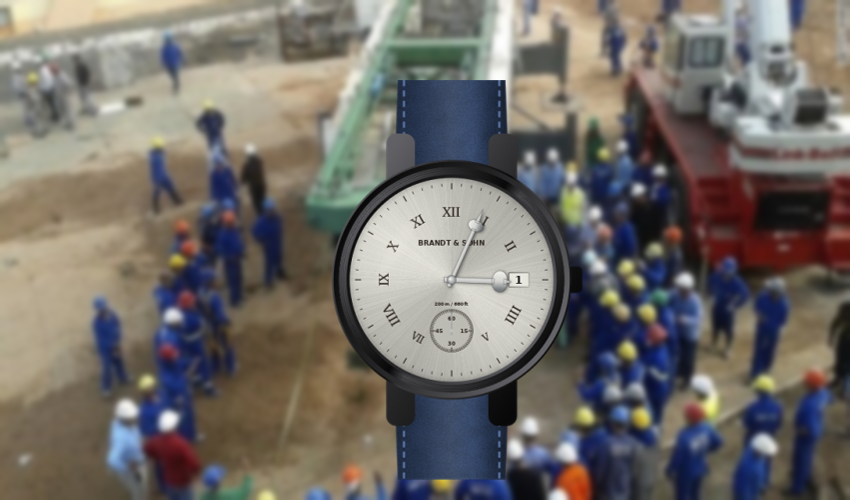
3:04
